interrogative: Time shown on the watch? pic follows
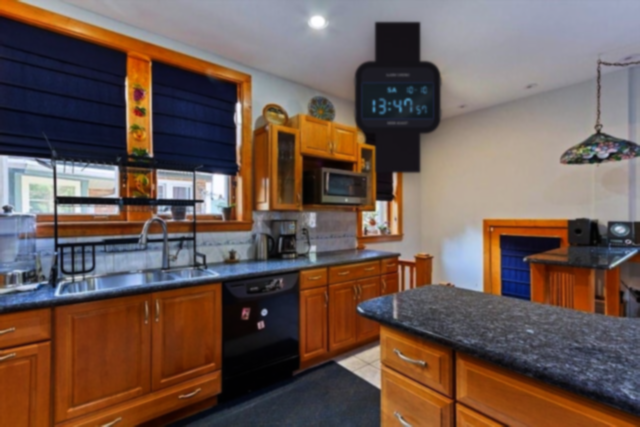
13:47
